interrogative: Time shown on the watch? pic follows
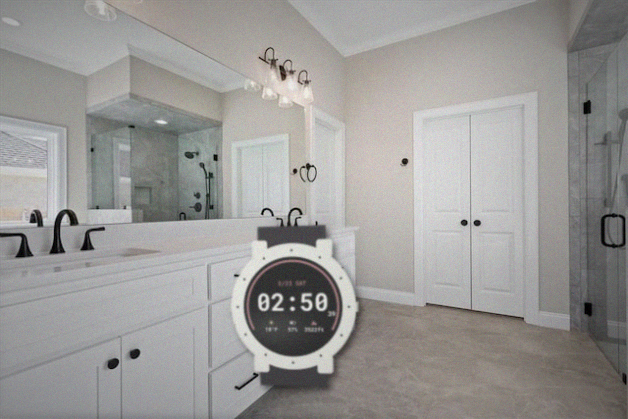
2:50
